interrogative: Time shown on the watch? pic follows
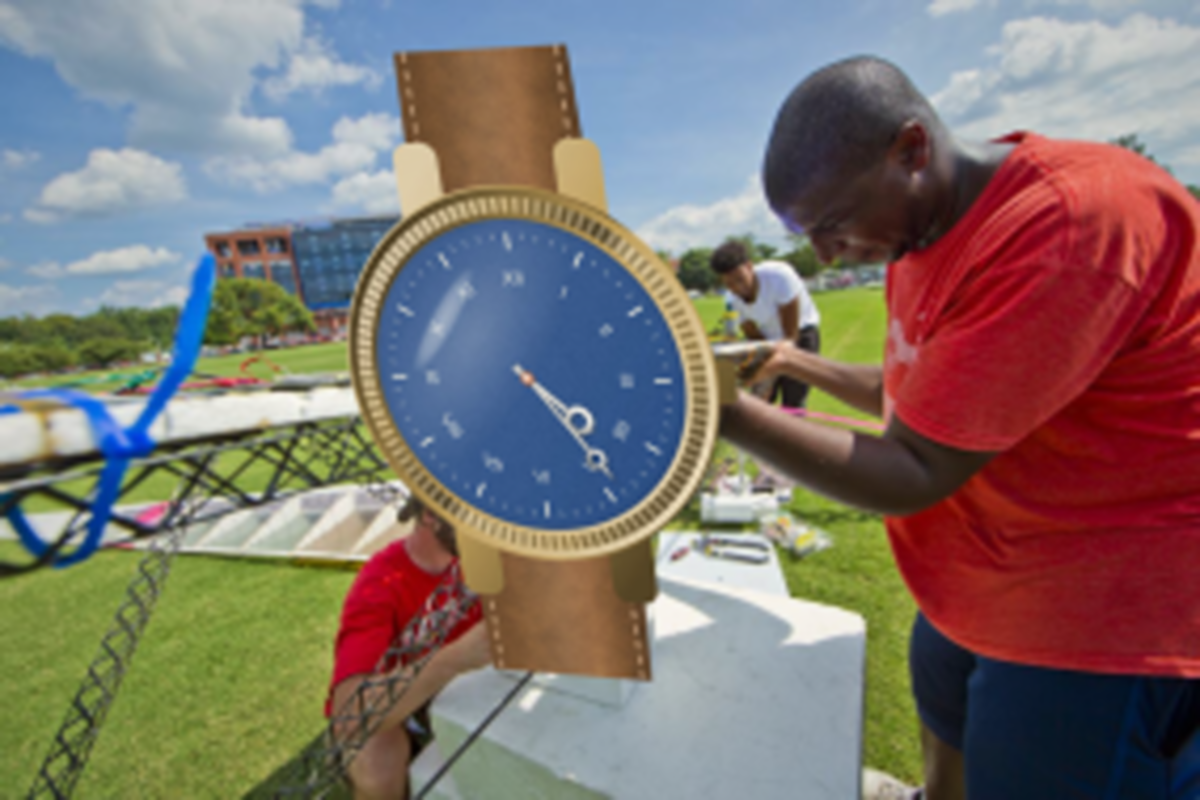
4:24
